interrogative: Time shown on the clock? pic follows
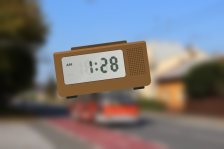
1:28
